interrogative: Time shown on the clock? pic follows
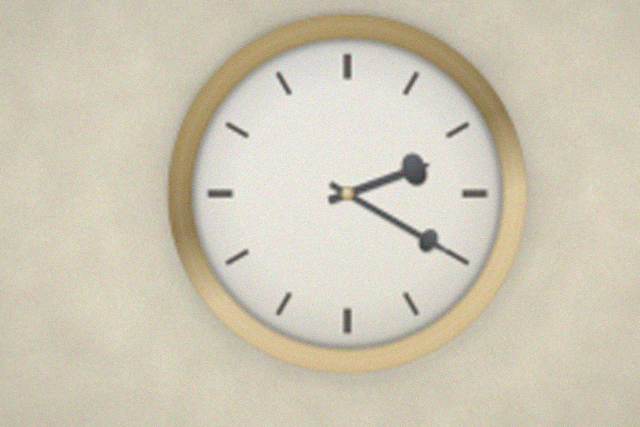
2:20
